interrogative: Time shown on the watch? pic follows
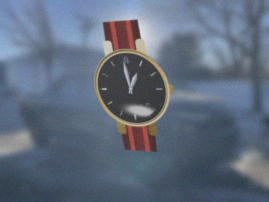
12:59
